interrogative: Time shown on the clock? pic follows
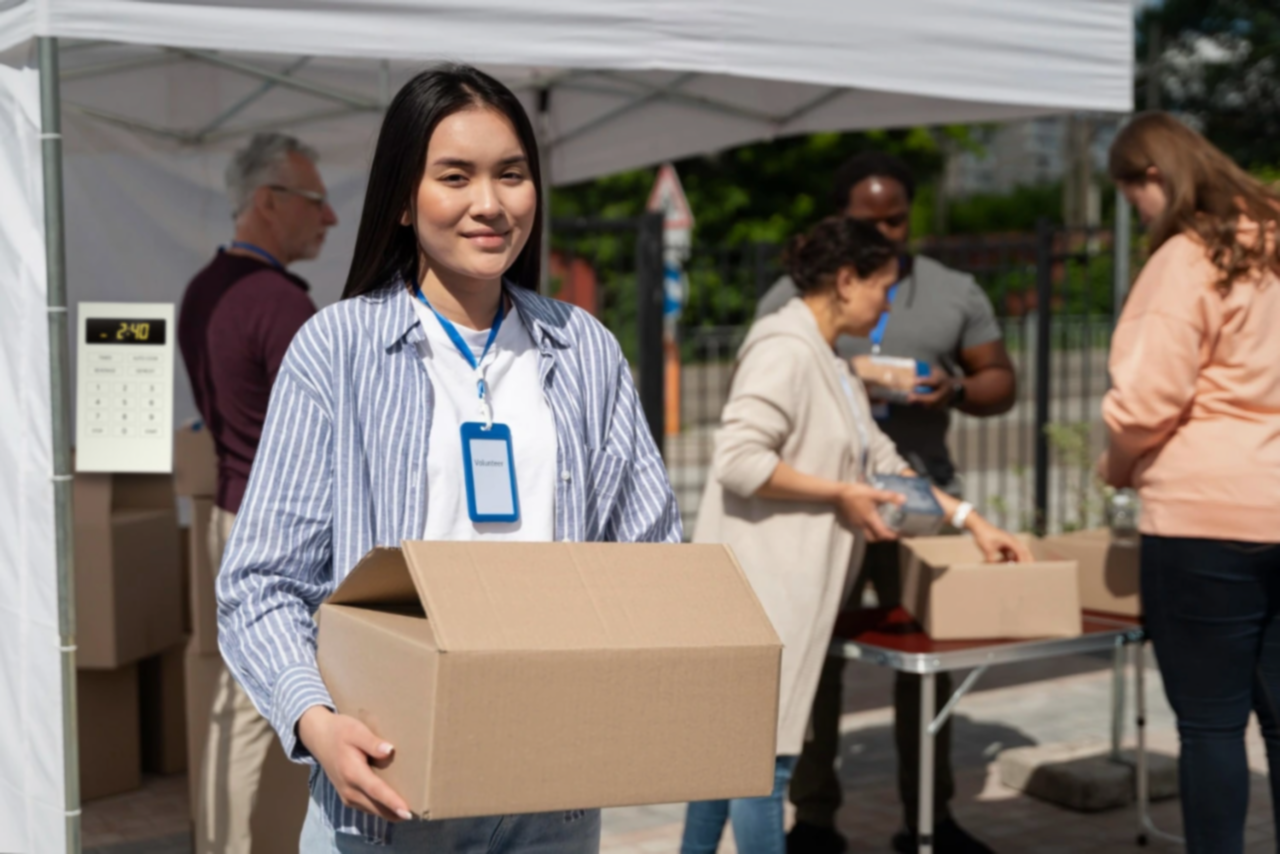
2:40
